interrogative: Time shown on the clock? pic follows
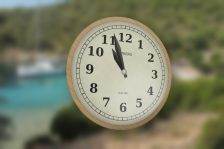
10:57
